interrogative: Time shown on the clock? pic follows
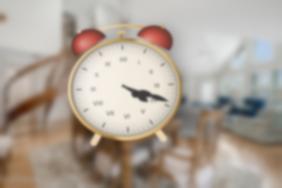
4:19
